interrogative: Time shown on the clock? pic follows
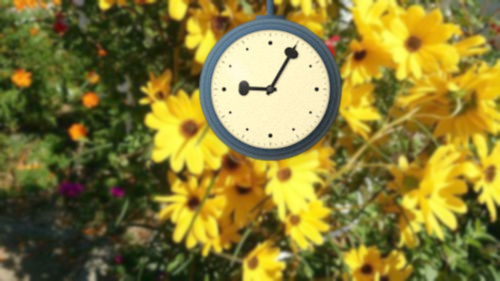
9:05
